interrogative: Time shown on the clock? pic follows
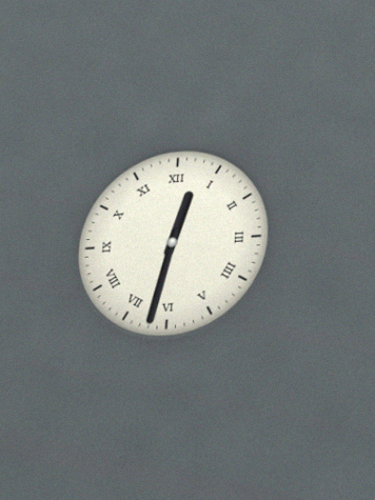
12:32
